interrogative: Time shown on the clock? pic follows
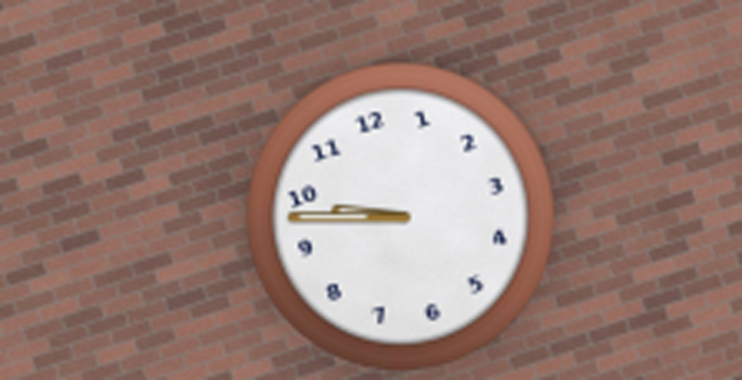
9:48
